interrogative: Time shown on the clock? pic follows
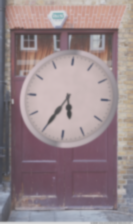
5:35
